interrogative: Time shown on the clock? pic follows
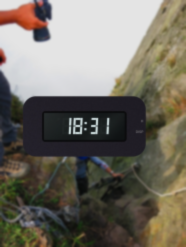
18:31
